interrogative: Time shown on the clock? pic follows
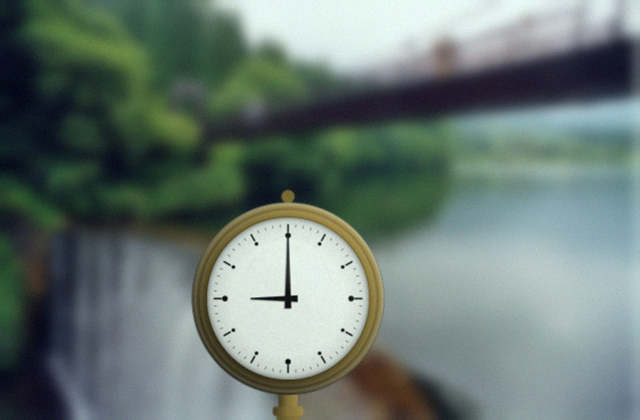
9:00
